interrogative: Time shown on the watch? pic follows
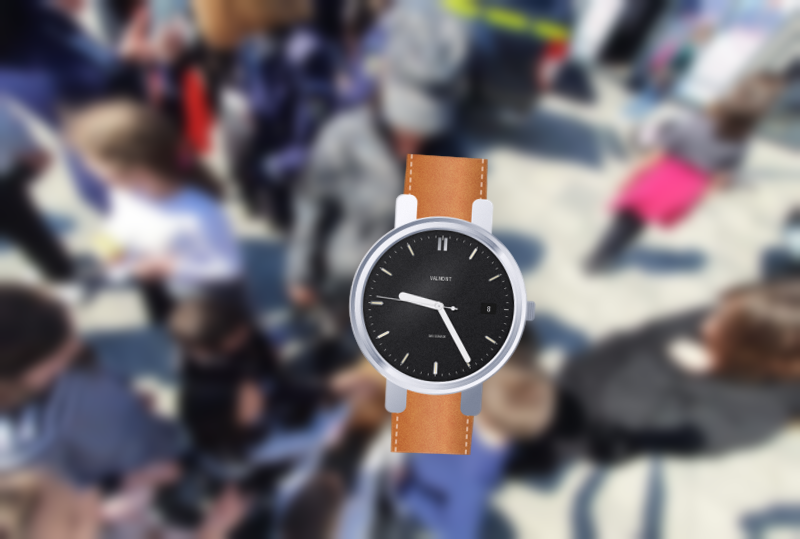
9:24:46
